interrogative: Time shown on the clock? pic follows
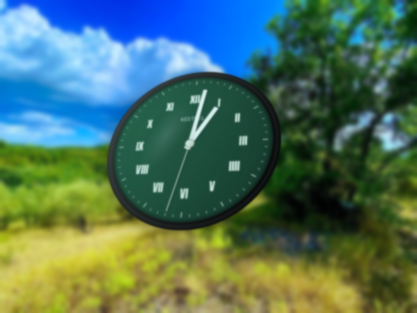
1:01:32
